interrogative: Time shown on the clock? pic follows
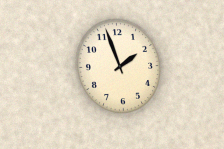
1:57
